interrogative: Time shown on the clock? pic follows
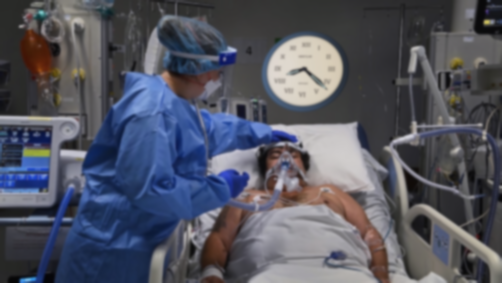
8:22
